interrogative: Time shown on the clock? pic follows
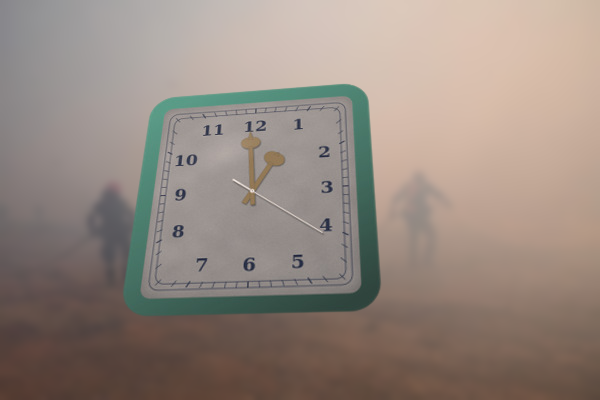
12:59:21
